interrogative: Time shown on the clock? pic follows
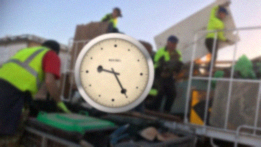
9:25
